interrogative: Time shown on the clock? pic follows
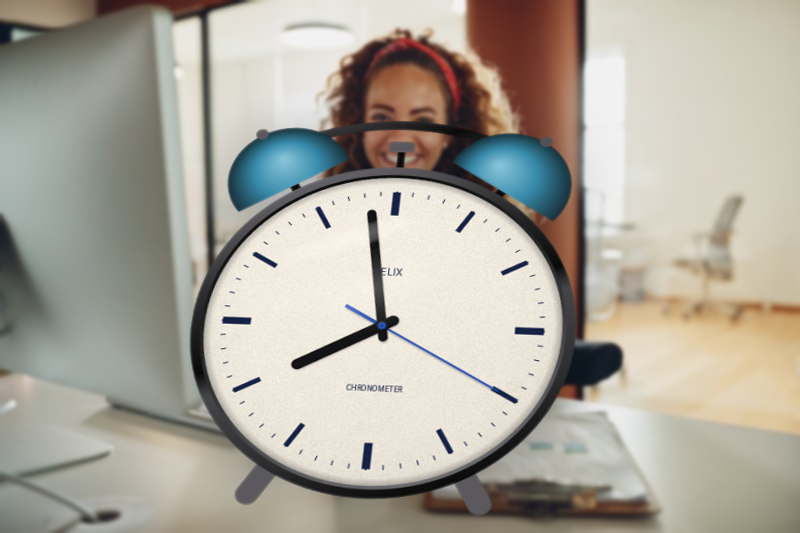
7:58:20
